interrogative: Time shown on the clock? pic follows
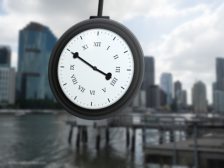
3:50
